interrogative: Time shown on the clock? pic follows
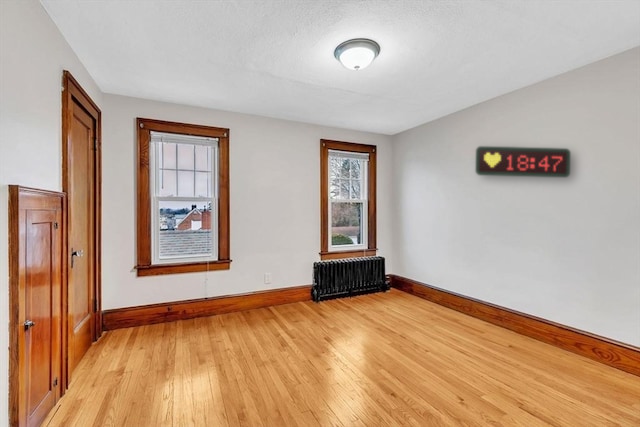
18:47
